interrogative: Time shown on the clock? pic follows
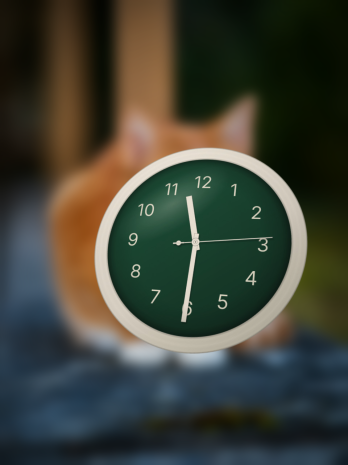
11:30:14
